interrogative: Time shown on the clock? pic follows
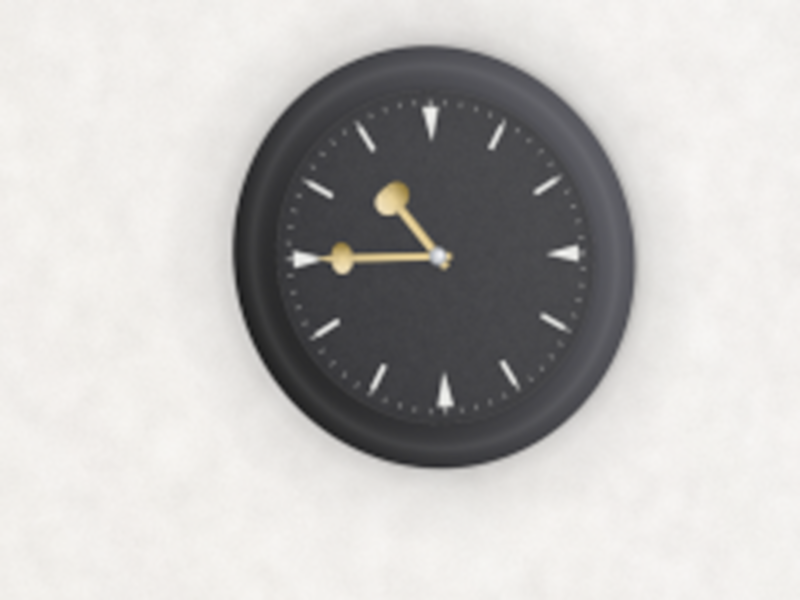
10:45
